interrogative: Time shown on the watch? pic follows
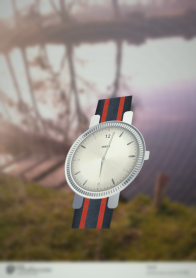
6:02
